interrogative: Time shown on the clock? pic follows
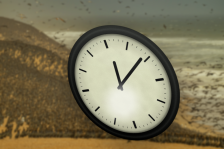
12:09
